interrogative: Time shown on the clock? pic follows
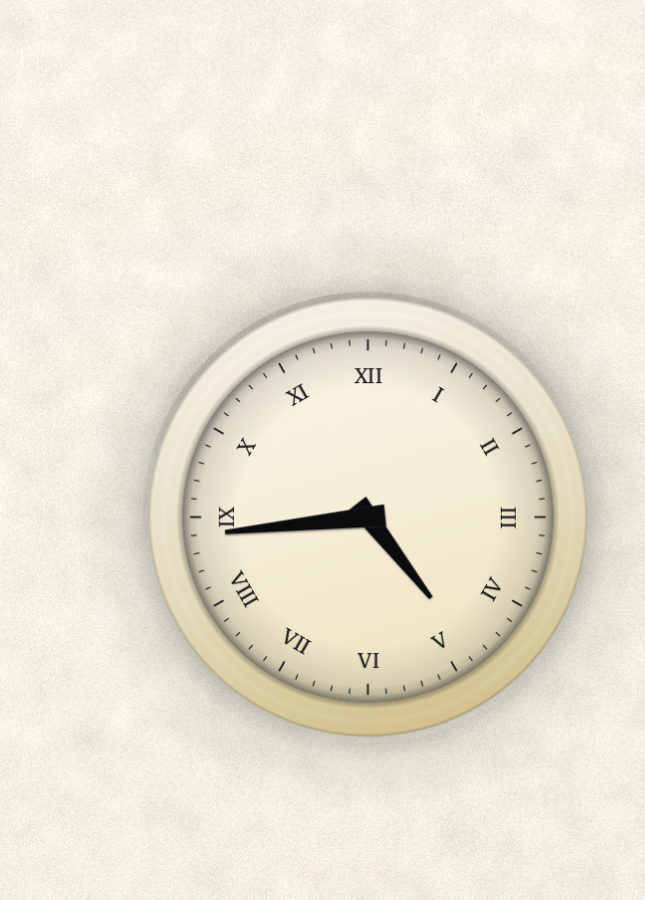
4:44
